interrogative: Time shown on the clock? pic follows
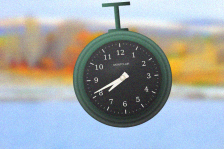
7:41
